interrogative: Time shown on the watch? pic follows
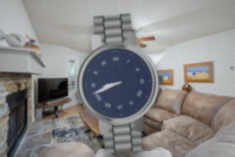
8:42
